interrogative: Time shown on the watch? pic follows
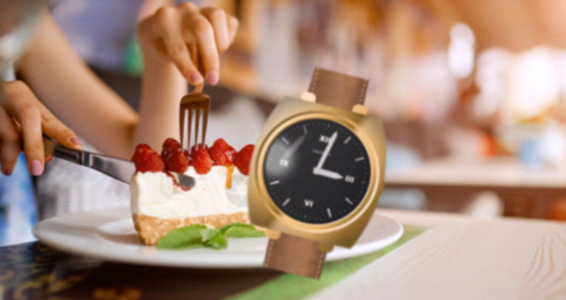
3:02
